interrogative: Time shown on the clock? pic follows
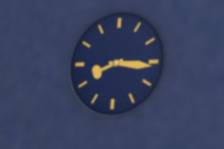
8:16
